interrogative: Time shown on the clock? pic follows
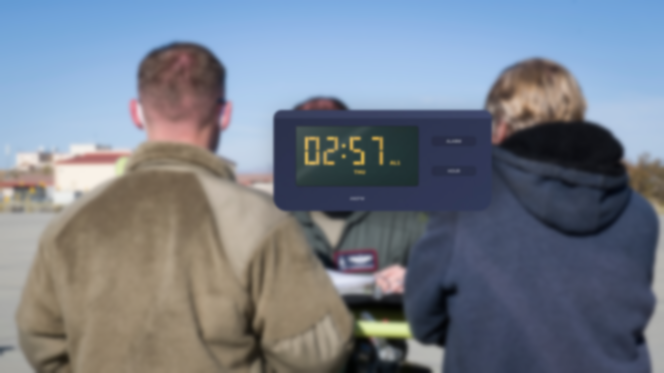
2:57
